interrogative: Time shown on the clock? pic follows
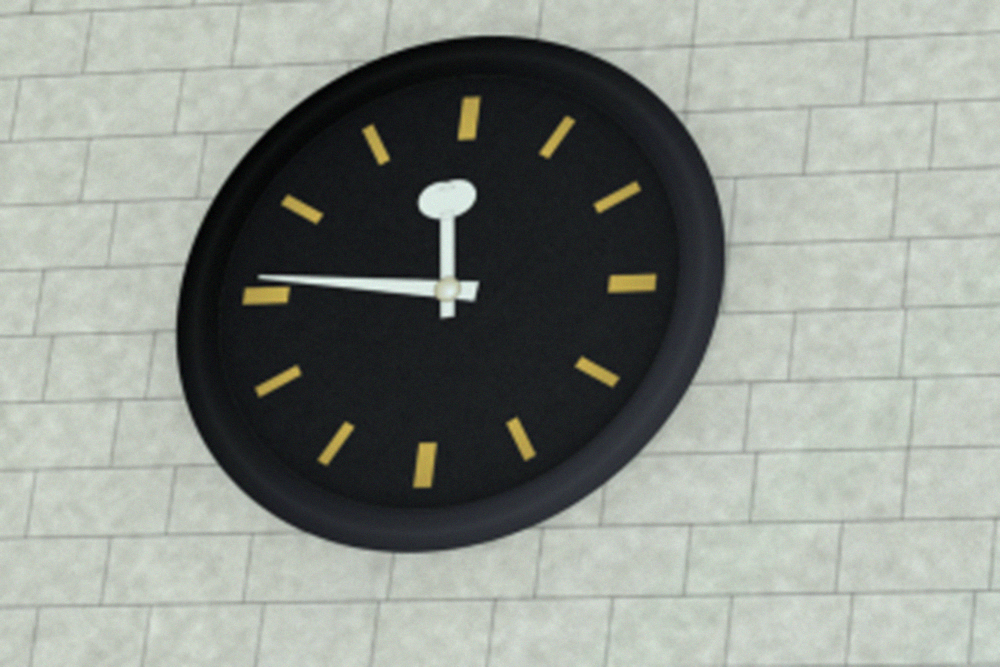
11:46
